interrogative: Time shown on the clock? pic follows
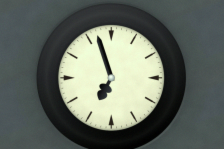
6:57
